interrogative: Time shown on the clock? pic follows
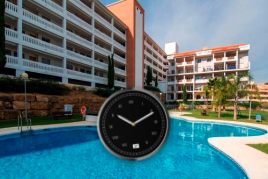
10:11
